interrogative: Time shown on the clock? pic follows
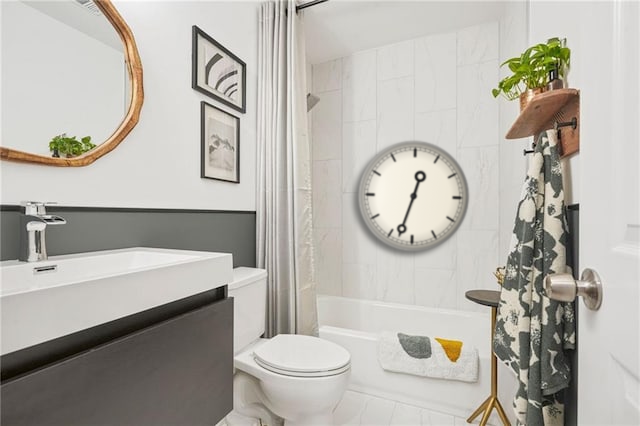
12:33
